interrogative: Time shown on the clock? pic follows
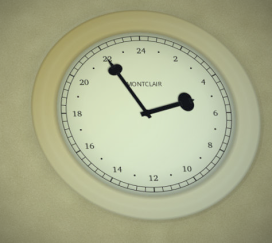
4:55
